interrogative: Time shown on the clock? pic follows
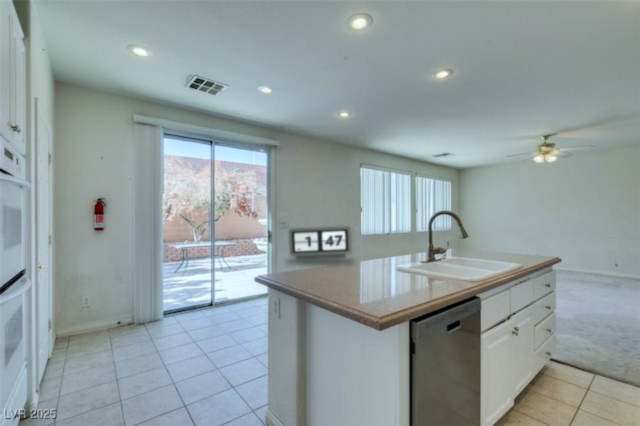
1:47
